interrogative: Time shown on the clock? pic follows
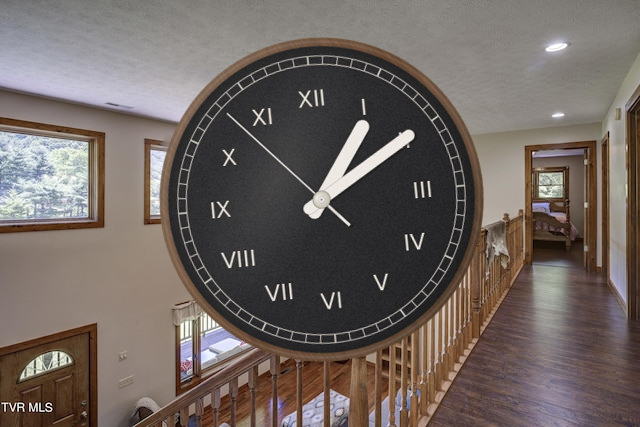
1:09:53
